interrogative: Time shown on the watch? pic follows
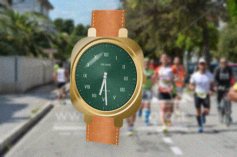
6:29
